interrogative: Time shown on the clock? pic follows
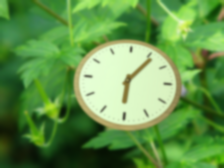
6:06
